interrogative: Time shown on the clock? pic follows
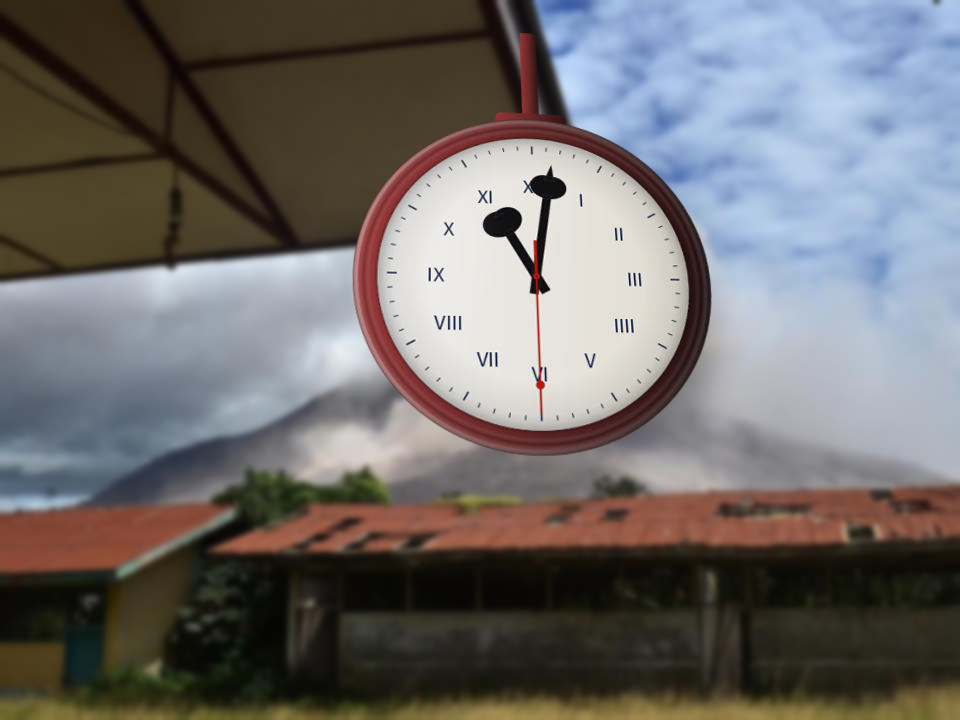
11:01:30
